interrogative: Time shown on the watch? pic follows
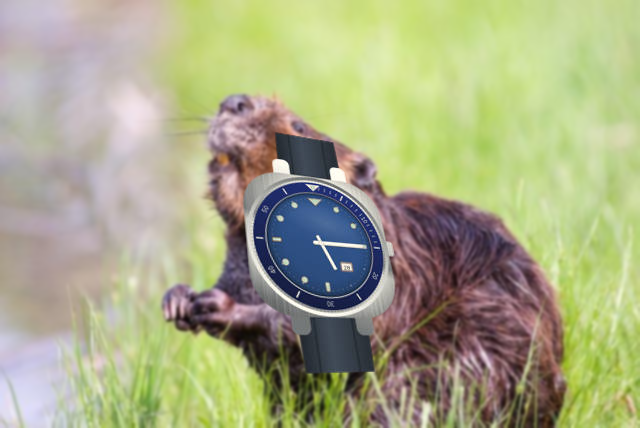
5:15
